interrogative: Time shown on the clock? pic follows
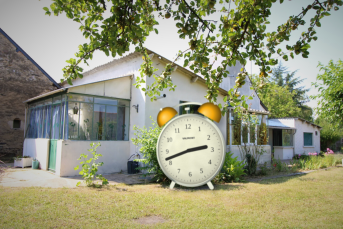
2:42
